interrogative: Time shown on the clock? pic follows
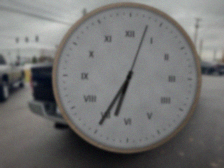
6:35:03
